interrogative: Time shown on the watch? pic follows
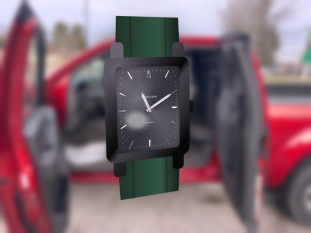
11:10
